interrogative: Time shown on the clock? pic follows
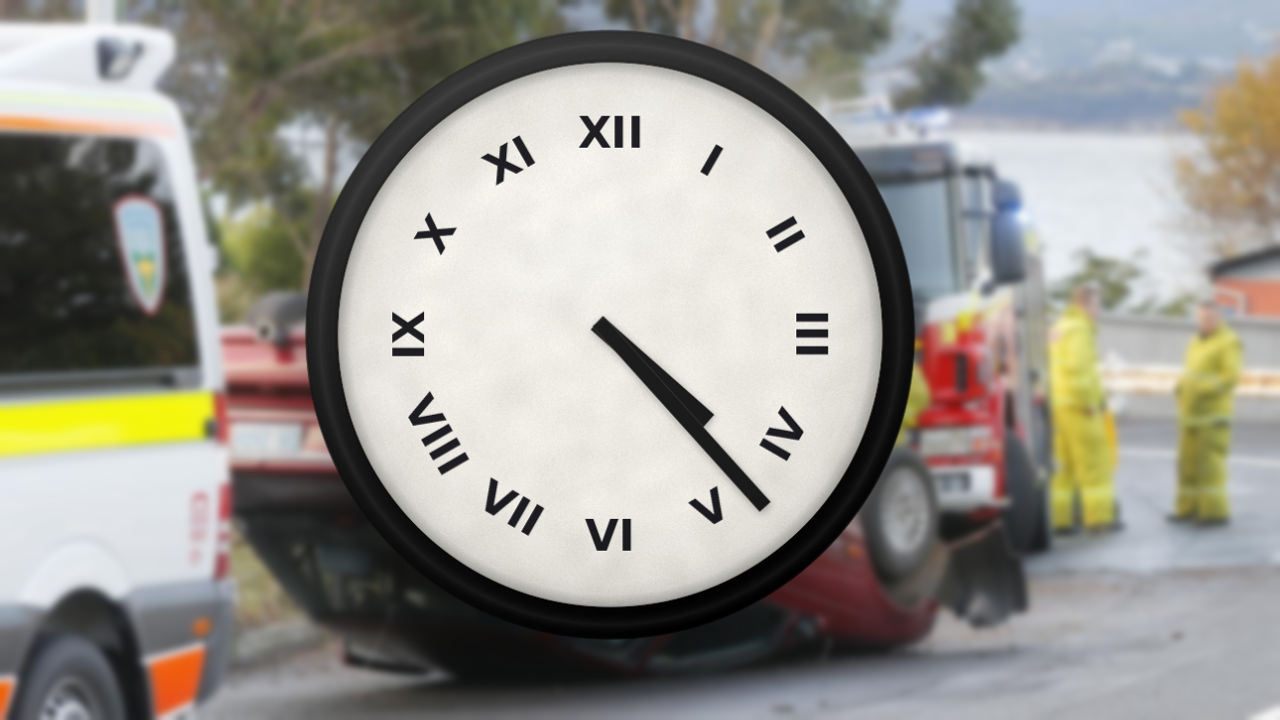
4:23
